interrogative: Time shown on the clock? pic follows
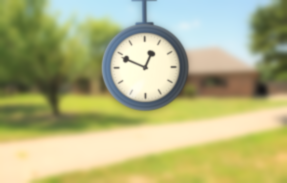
12:49
